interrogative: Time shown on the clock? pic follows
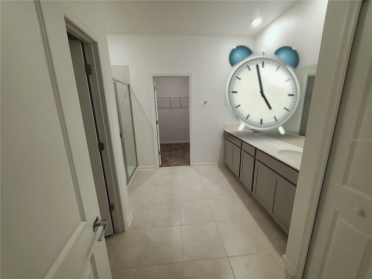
4:58
